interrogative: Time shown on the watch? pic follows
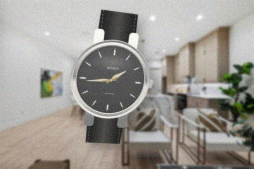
1:44
